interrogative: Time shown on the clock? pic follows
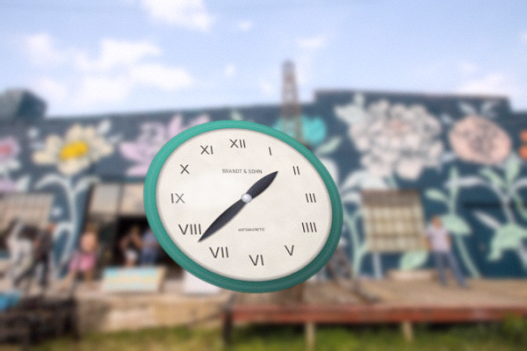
1:38
